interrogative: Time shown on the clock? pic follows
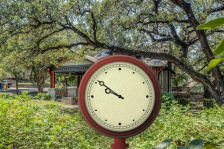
9:51
